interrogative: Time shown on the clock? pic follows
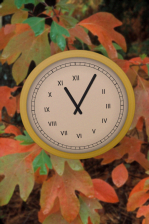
11:05
